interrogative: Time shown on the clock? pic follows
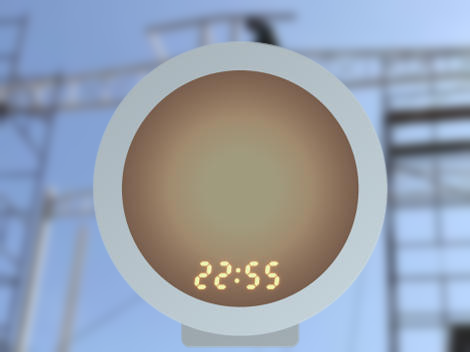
22:55
